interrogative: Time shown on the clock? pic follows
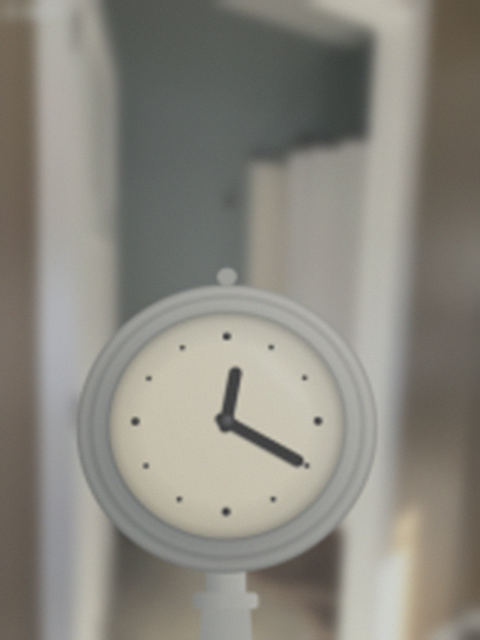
12:20
